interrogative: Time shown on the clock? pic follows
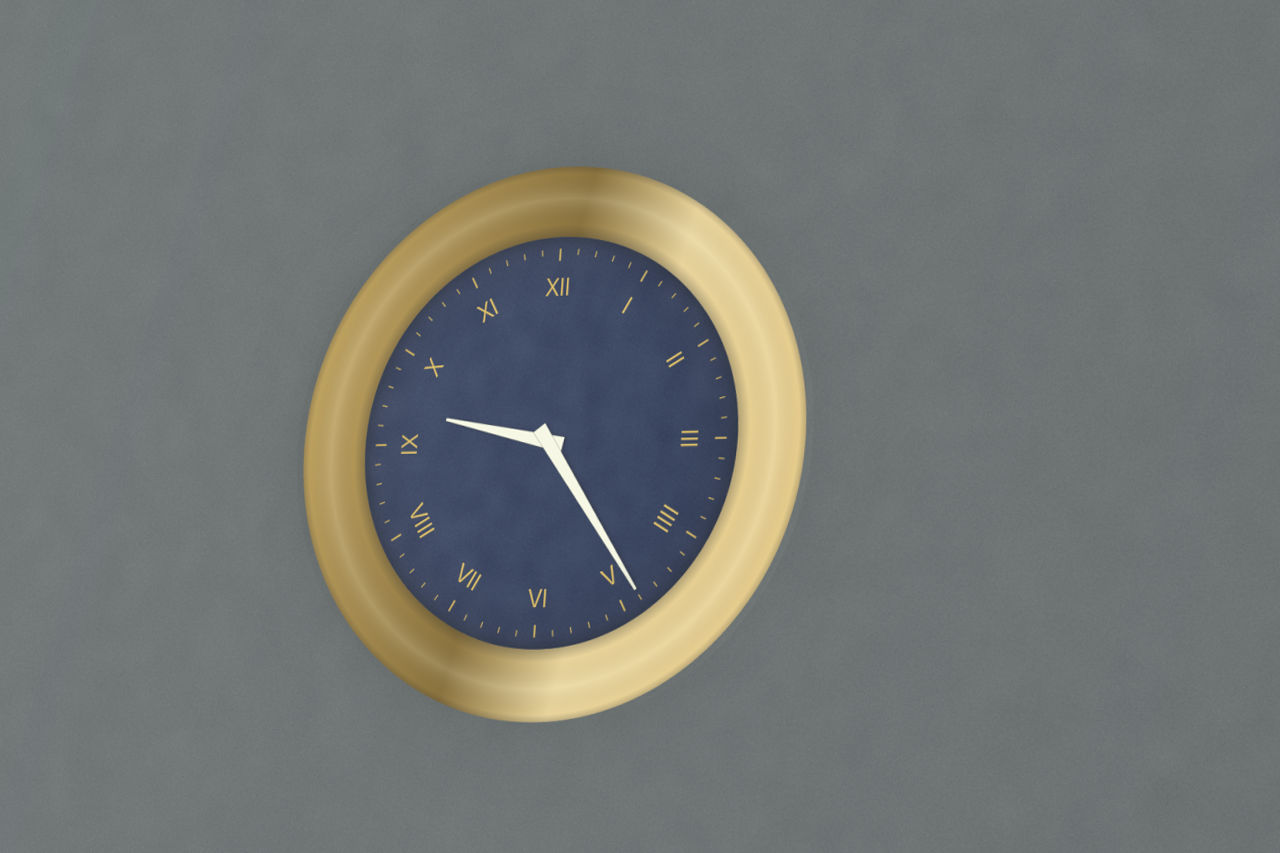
9:24
